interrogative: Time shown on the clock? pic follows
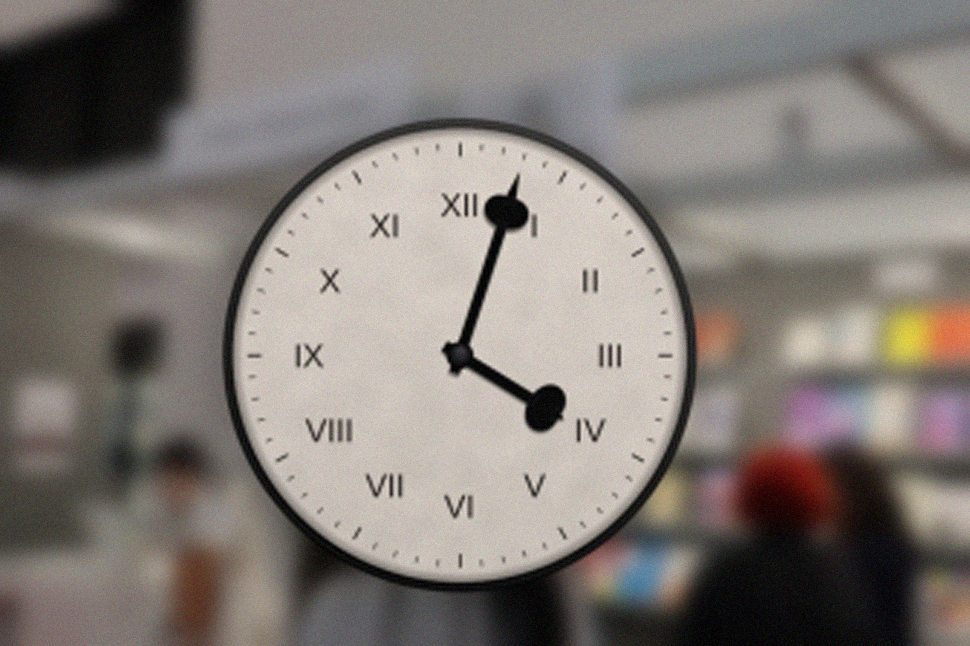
4:03
